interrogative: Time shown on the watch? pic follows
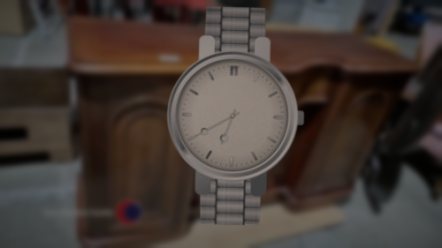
6:40
